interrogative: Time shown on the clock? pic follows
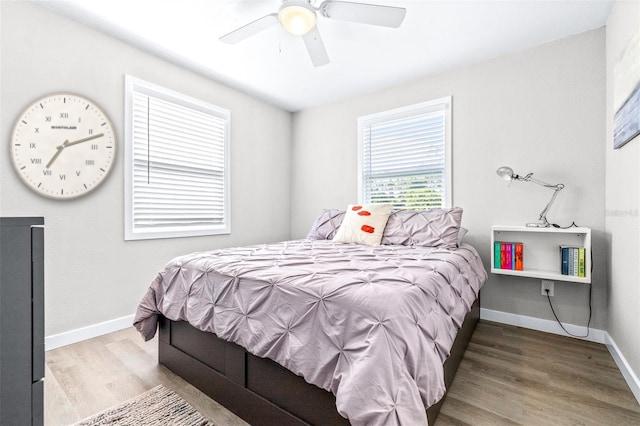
7:12
